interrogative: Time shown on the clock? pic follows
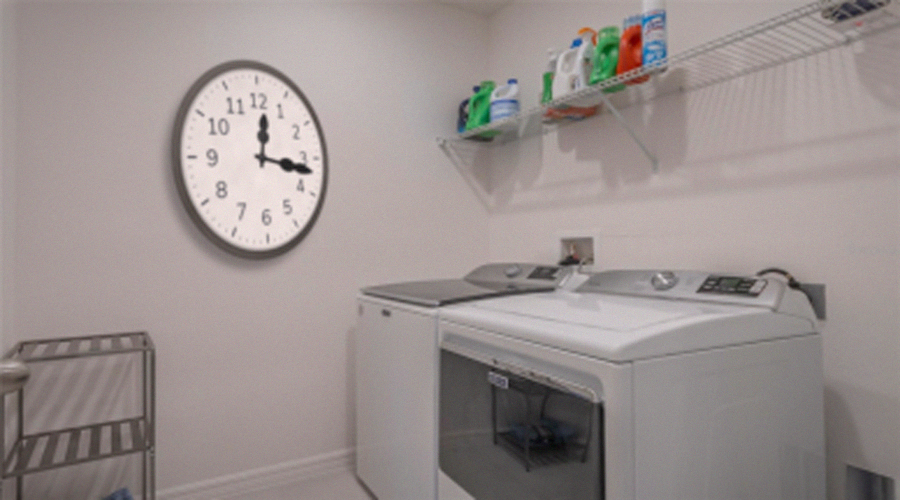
12:17
